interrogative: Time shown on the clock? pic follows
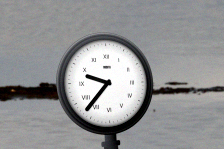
9:37
